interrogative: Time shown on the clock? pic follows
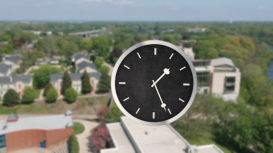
1:26
